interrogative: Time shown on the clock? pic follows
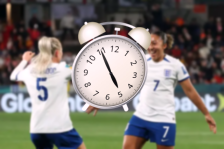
4:55
